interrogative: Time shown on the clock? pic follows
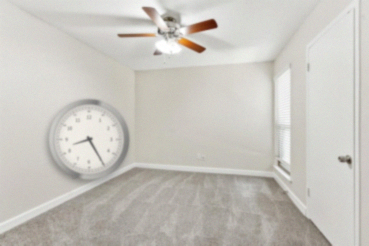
8:25
